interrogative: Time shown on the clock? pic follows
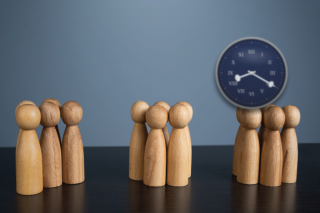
8:20
